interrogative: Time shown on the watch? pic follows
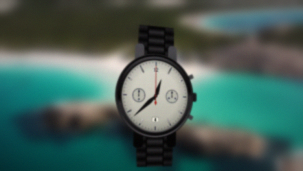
12:38
